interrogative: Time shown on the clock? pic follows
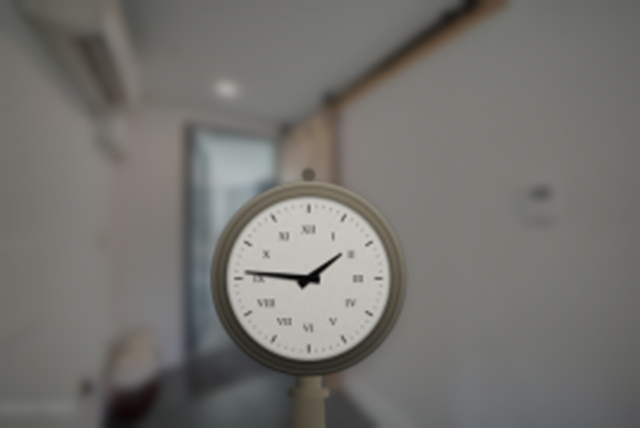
1:46
